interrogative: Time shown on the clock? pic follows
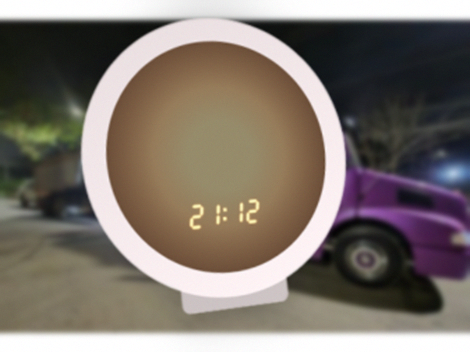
21:12
